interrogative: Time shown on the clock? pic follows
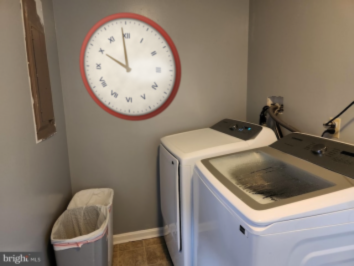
9:59
